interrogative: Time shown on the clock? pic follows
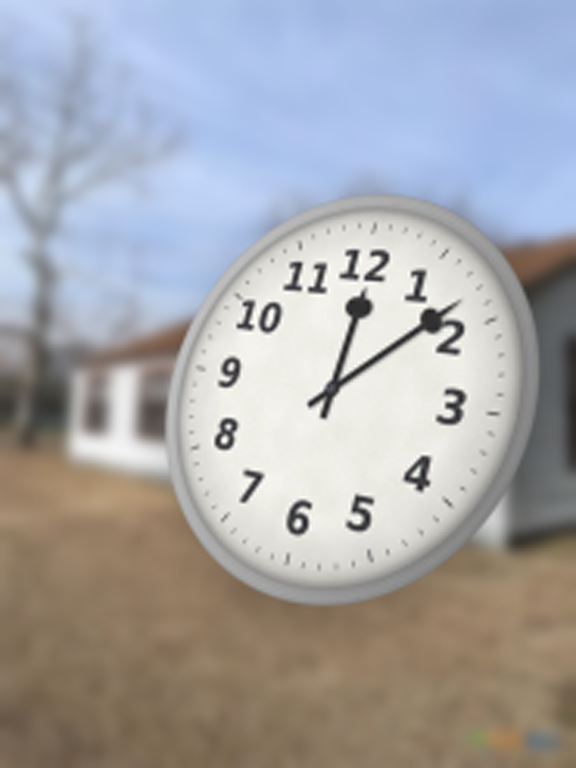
12:08
